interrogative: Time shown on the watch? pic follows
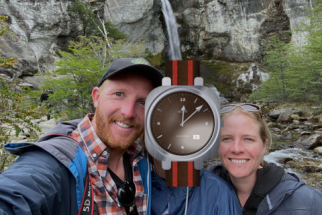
12:08
